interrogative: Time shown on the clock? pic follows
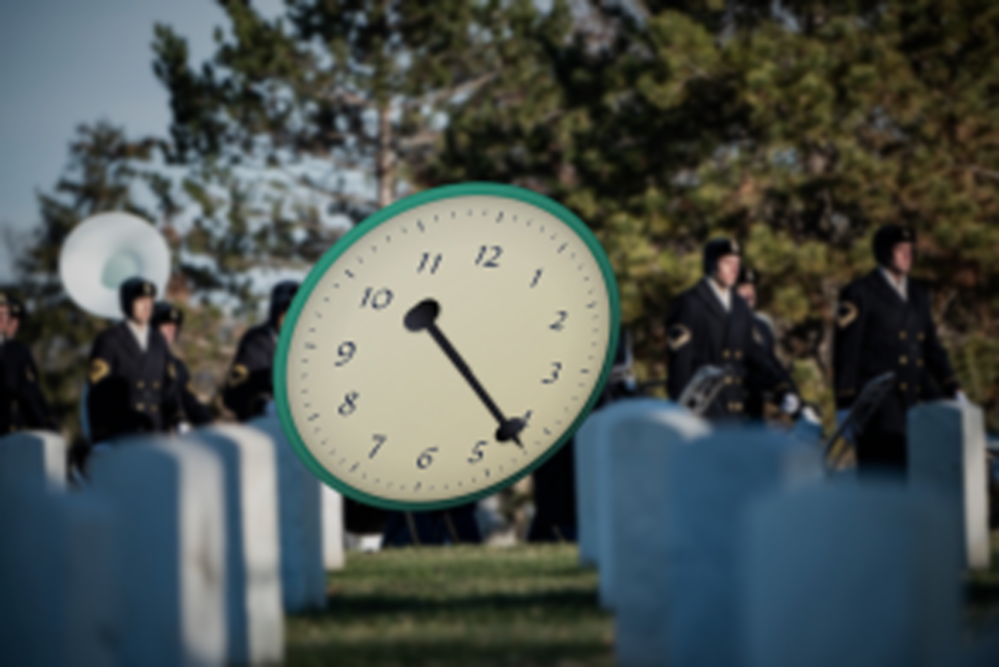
10:22
